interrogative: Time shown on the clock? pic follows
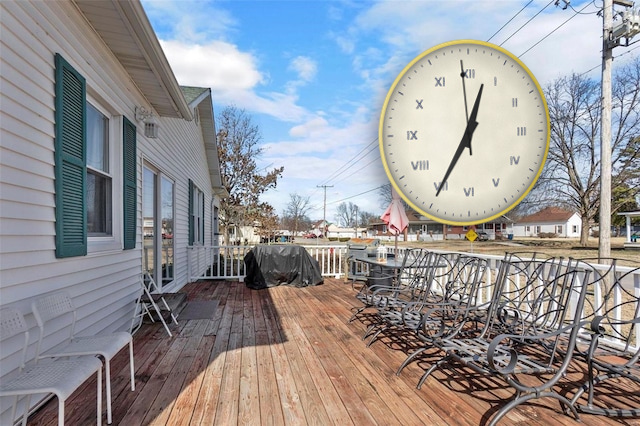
12:34:59
